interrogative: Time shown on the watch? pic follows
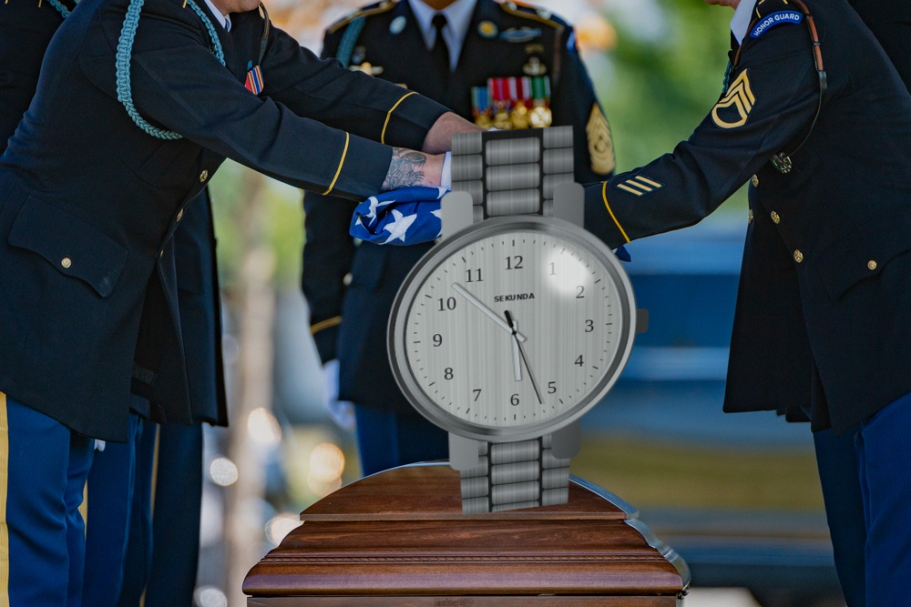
5:52:27
